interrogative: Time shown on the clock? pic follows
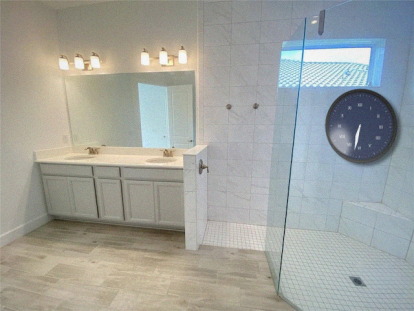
6:32
